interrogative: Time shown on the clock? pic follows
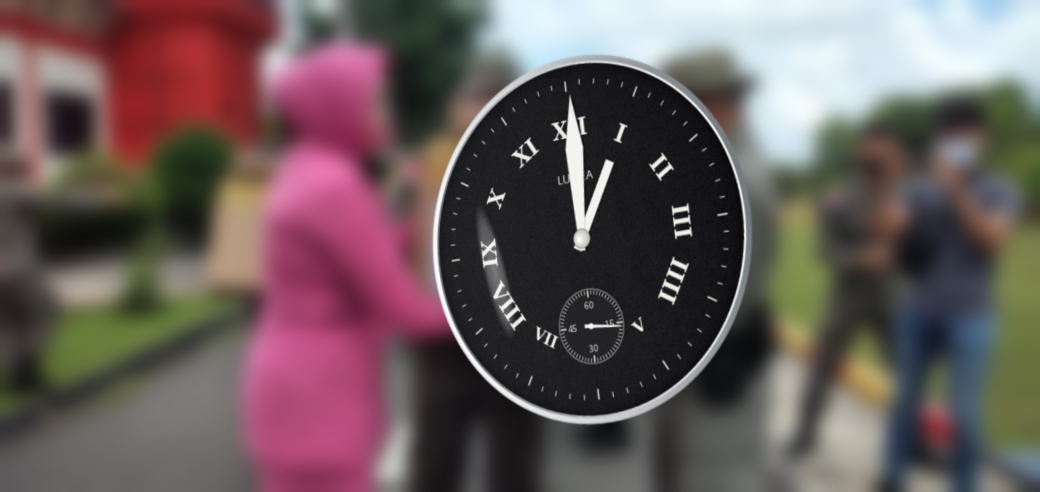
1:00:16
